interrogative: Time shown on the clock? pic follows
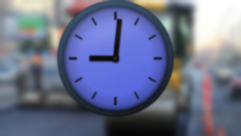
9:01
